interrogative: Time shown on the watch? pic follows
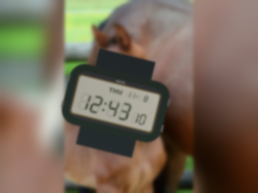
12:43:10
